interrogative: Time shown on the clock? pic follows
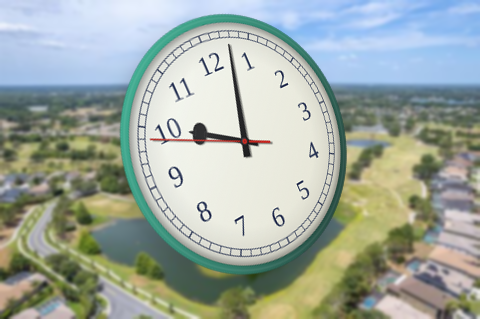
10:02:49
